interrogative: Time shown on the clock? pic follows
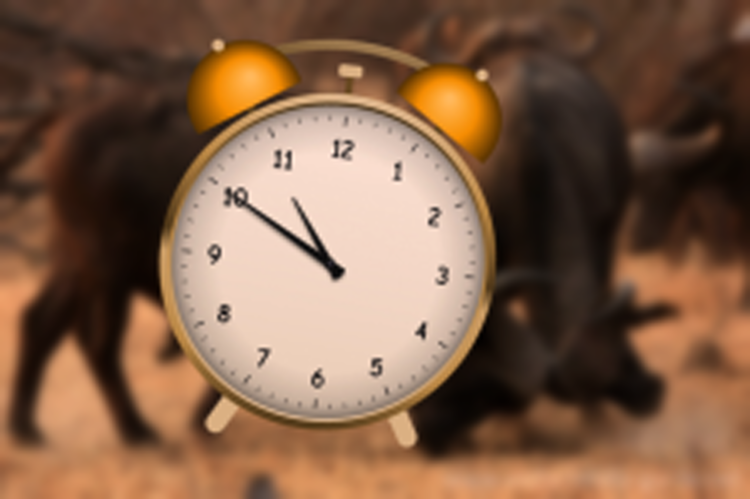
10:50
